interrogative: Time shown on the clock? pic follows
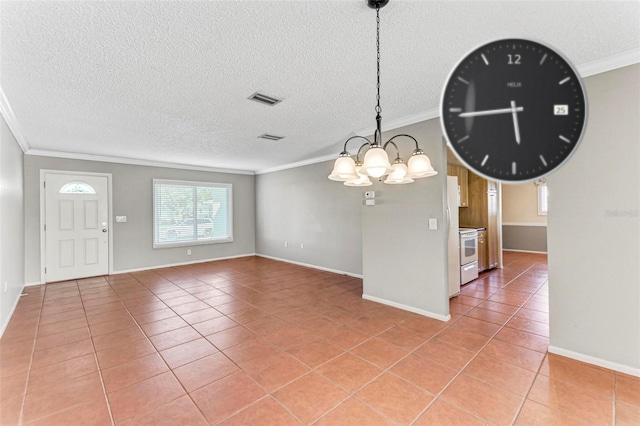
5:44
